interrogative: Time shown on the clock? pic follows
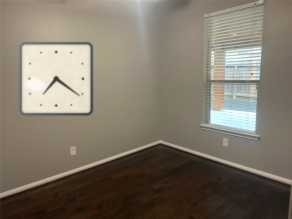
7:21
